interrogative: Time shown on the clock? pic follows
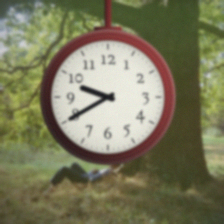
9:40
